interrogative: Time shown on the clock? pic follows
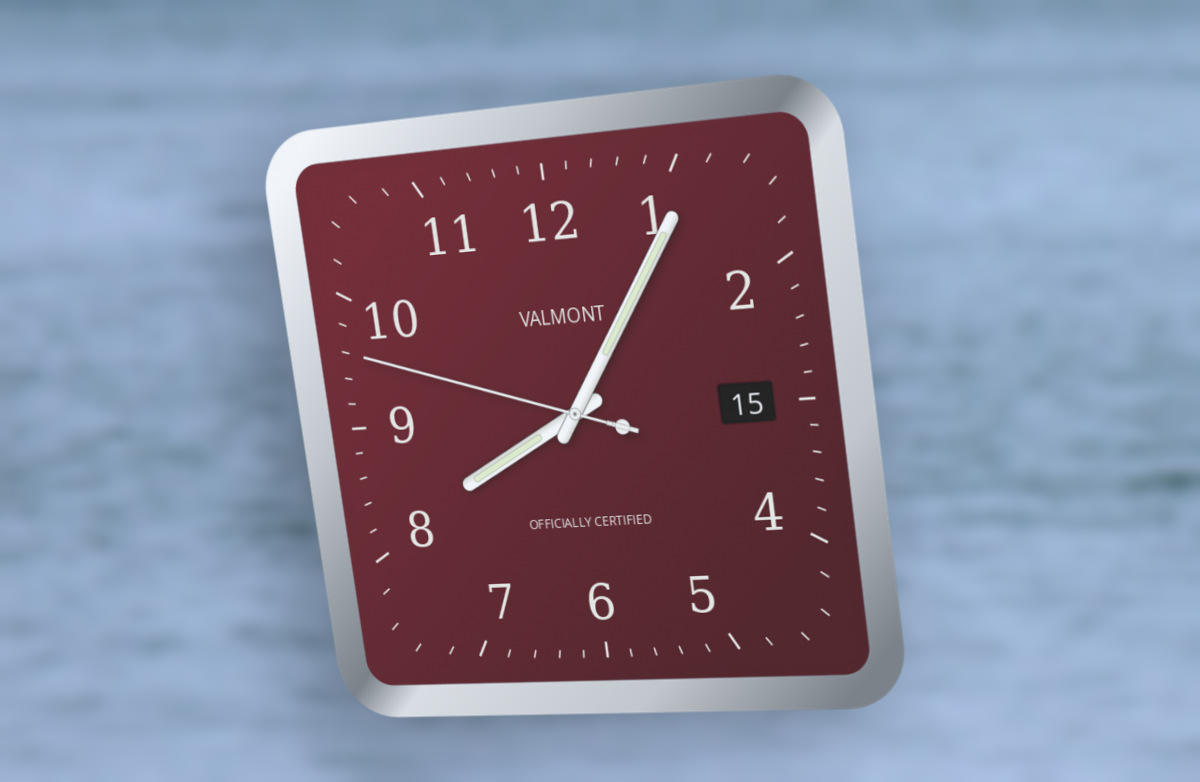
8:05:48
